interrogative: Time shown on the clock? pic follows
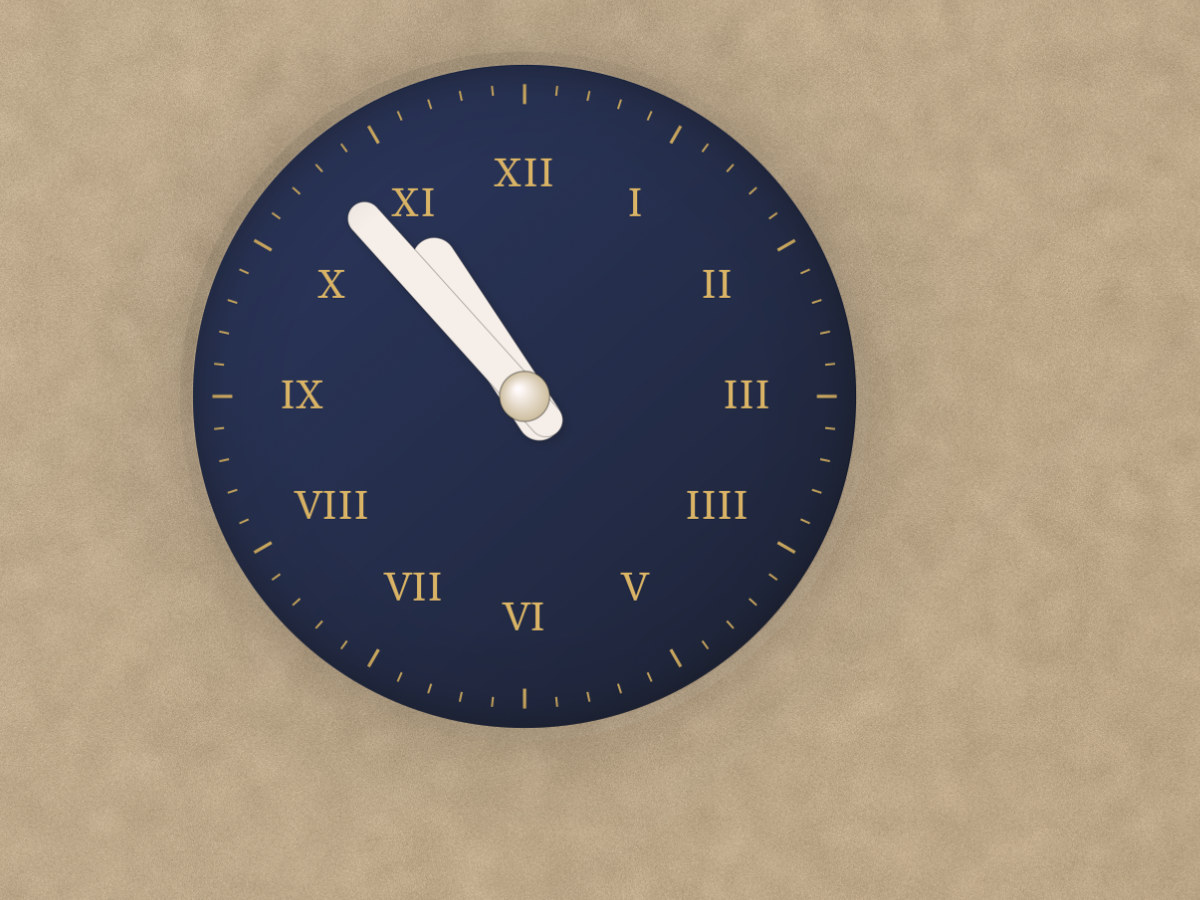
10:53
